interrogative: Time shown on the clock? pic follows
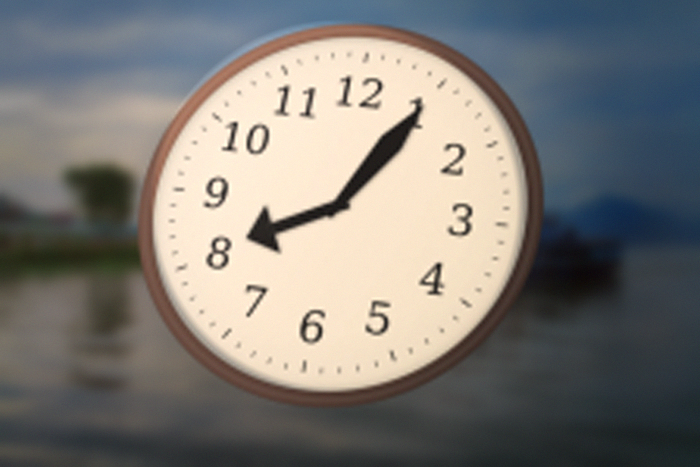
8:05
